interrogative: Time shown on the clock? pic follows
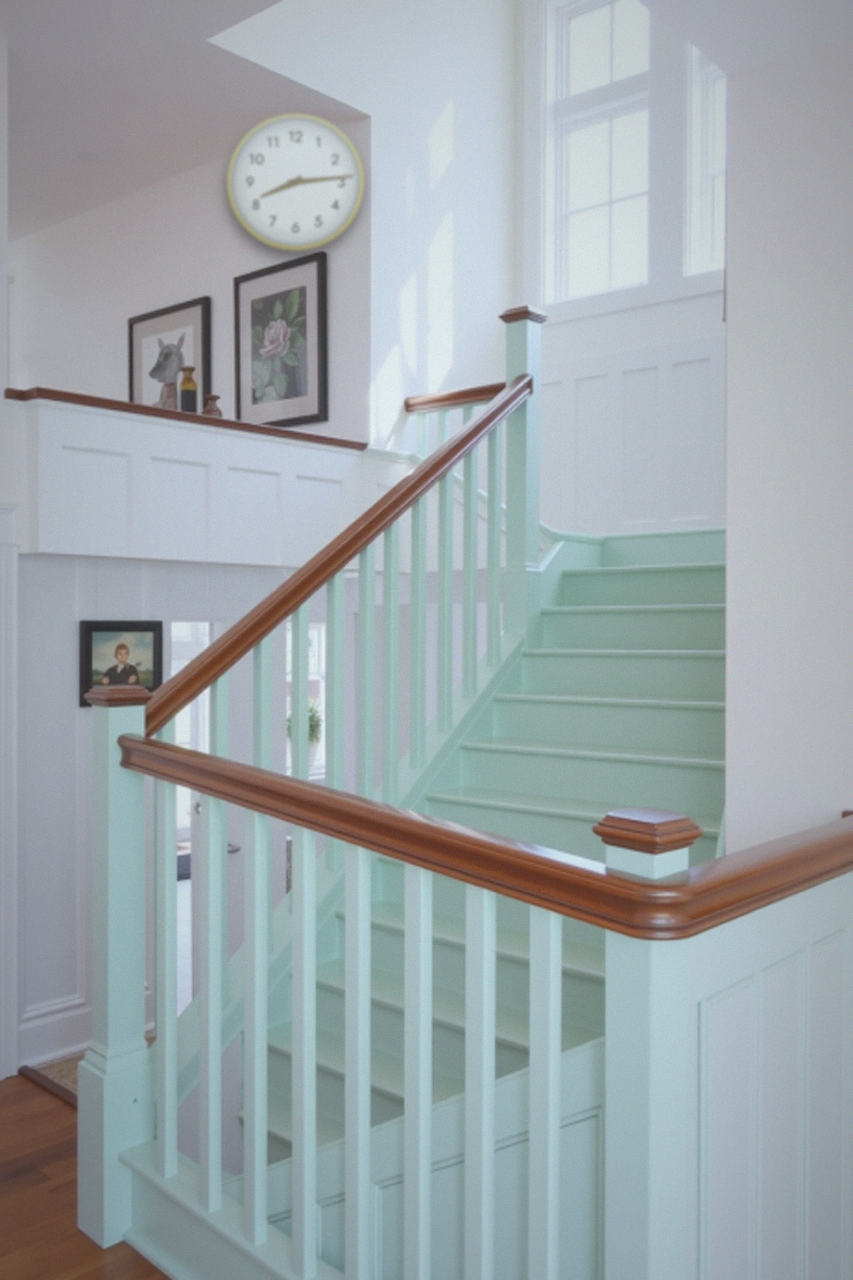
8:14
